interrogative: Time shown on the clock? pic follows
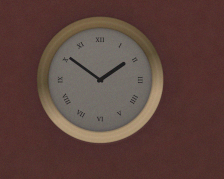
1:51
